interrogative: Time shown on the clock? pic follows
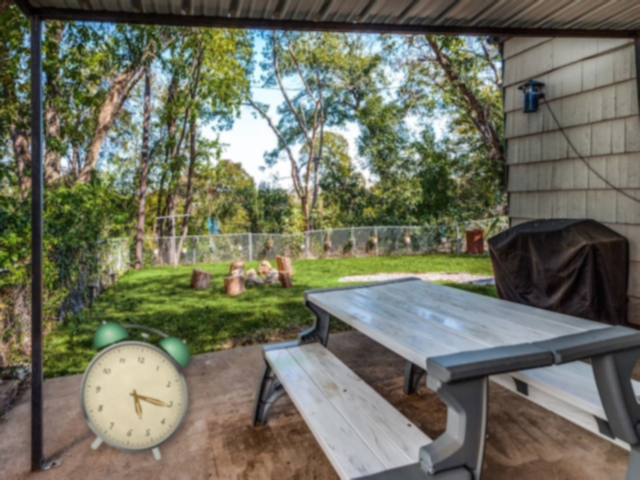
5:16
